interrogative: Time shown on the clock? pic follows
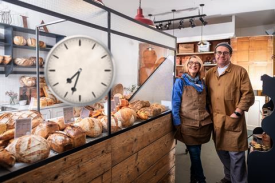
7:33
